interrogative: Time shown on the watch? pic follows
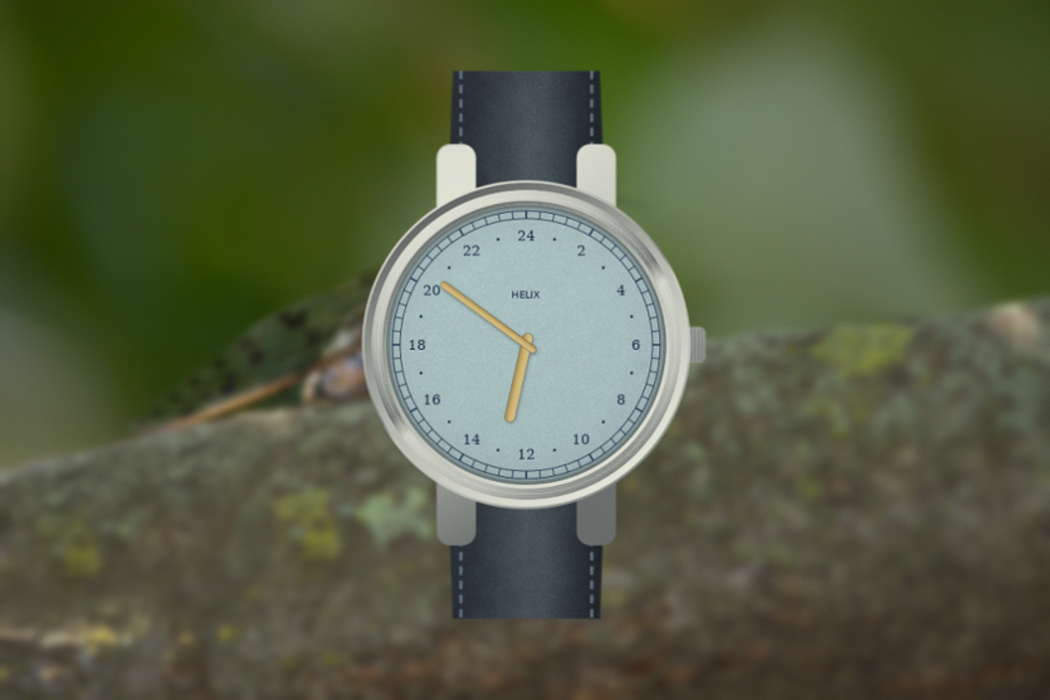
12:51
